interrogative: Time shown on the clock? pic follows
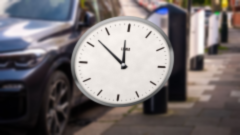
11:52
